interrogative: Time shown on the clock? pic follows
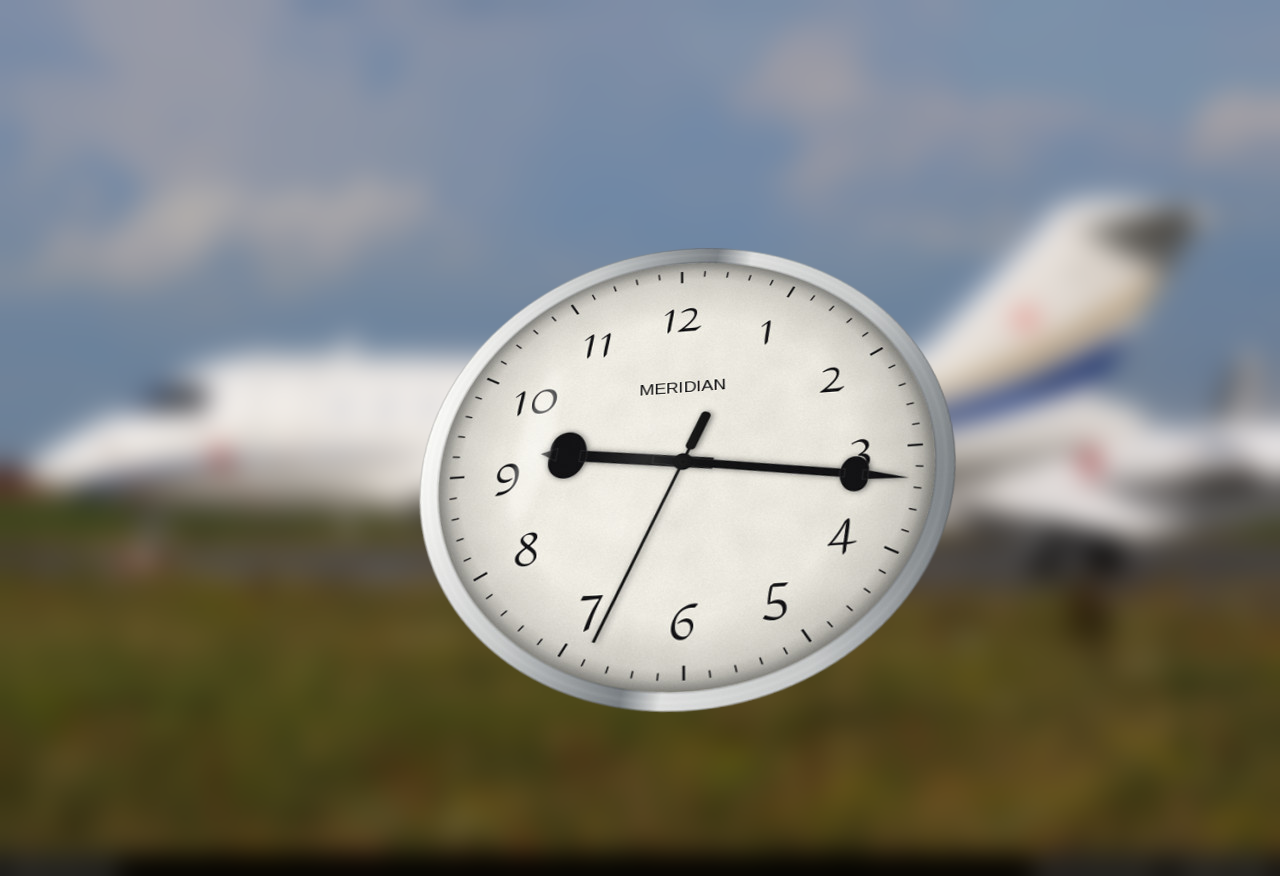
9:16:34
